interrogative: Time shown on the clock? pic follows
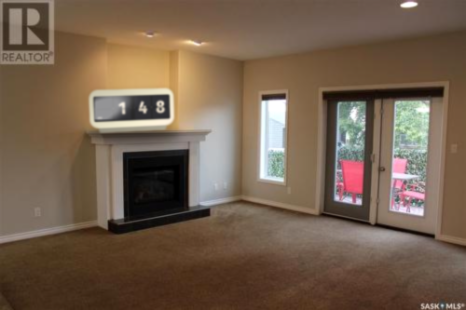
1:48
